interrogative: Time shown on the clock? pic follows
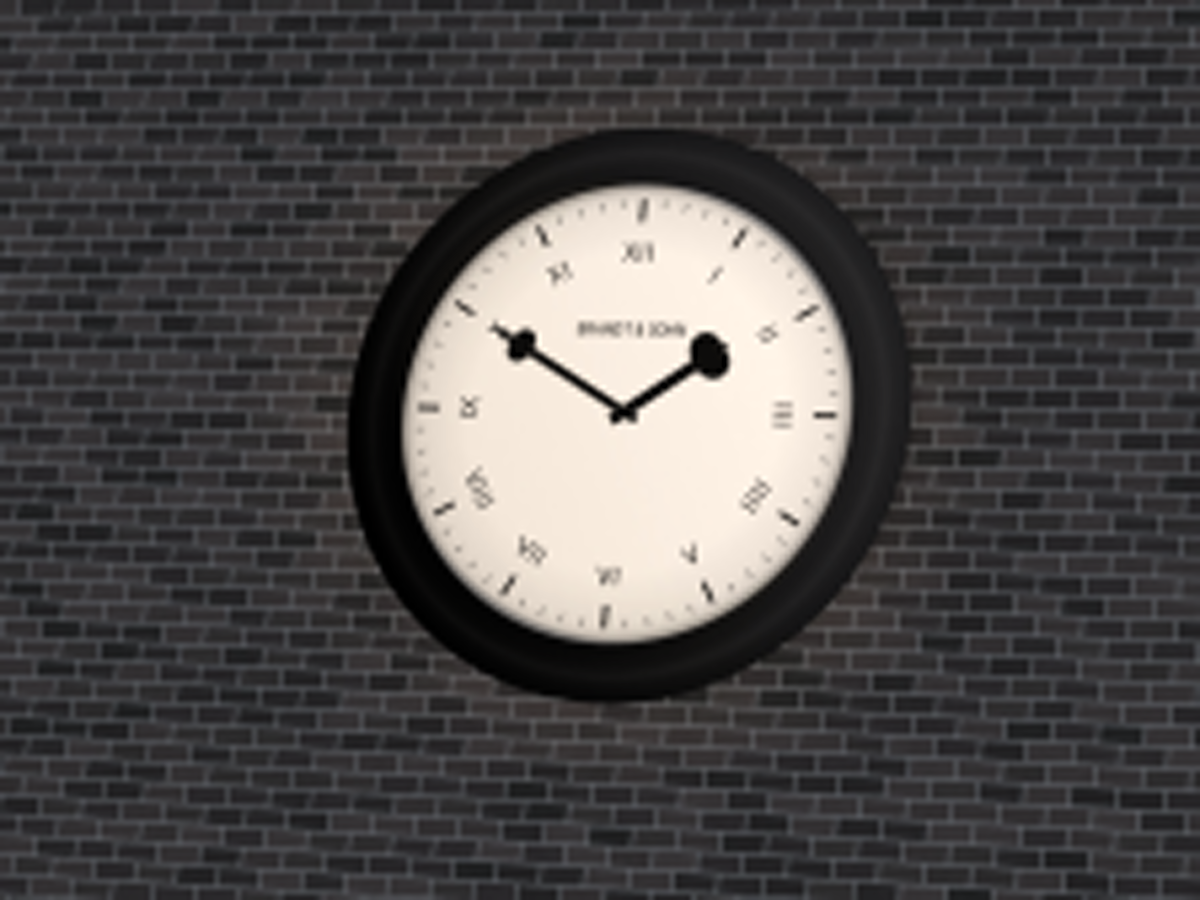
1:50
